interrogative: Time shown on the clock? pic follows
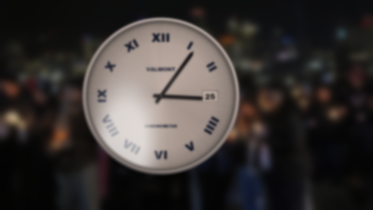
3:06
